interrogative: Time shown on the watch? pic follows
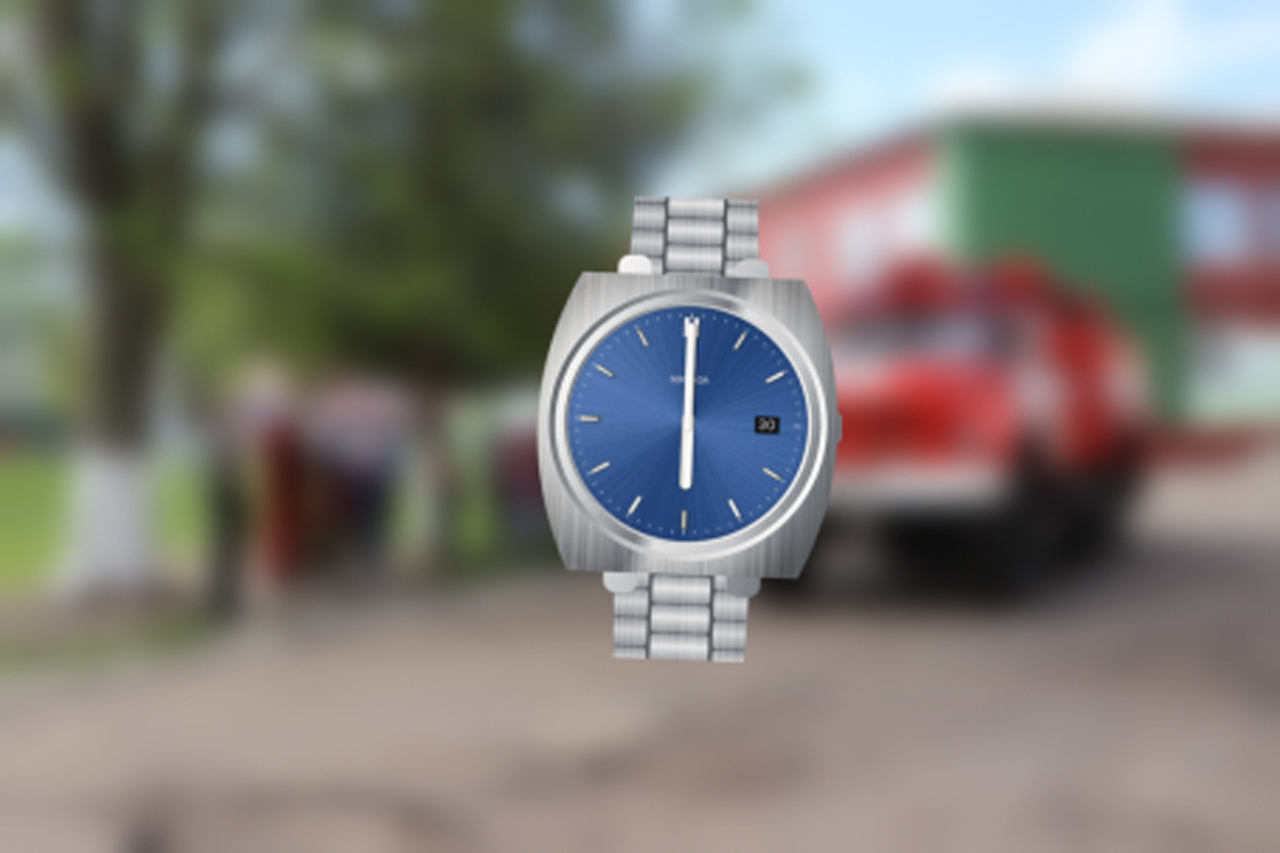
6:00
